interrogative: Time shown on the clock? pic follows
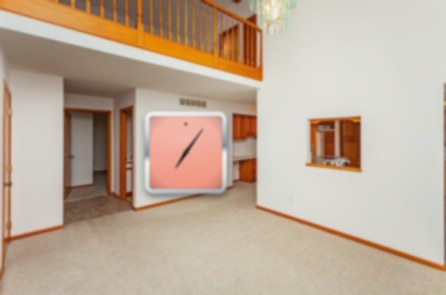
7:06
